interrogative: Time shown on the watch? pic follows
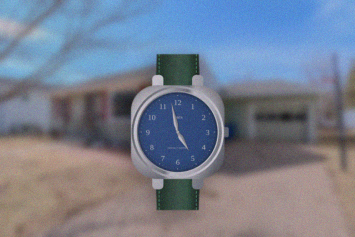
4:58
